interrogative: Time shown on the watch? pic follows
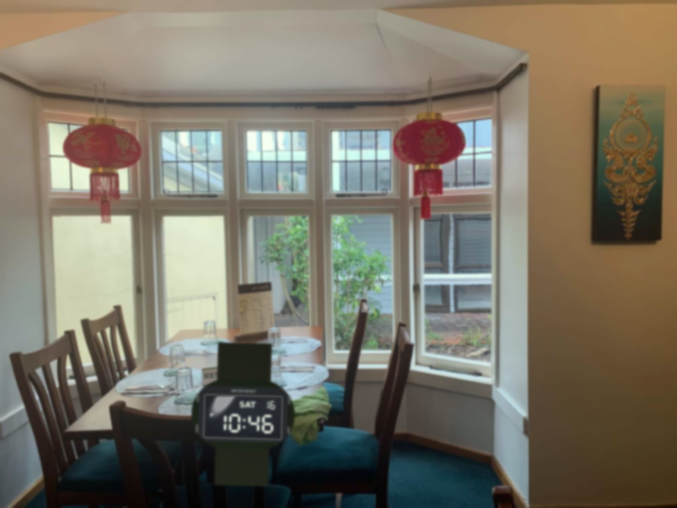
10:46
